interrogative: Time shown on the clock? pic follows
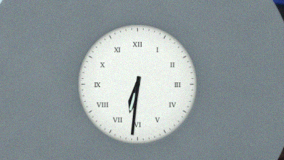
6:31
